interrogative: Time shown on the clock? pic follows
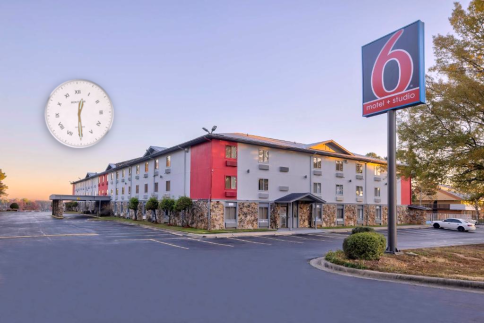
12:30
